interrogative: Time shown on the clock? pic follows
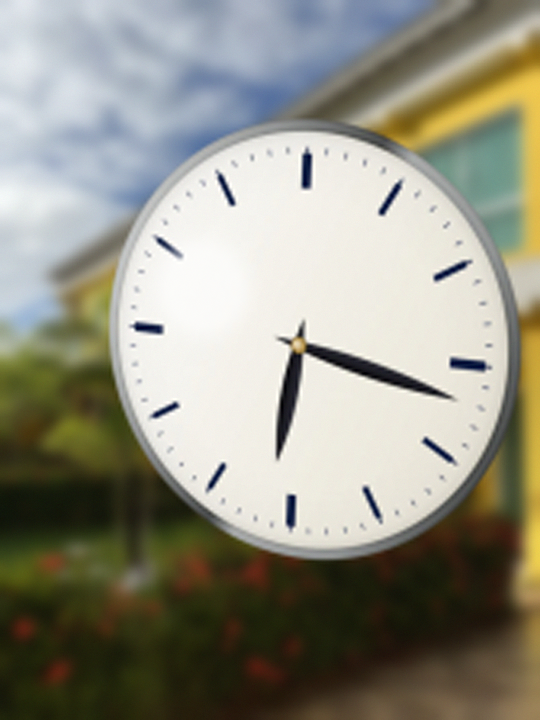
6:17
